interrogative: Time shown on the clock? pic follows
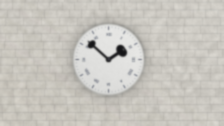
1:52
